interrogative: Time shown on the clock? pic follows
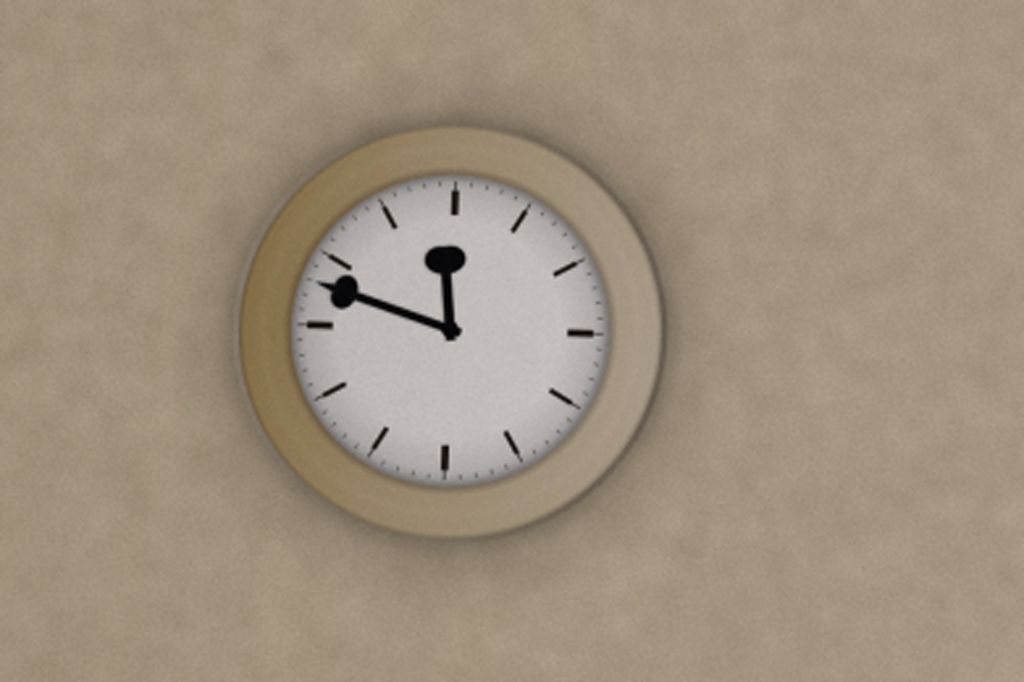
11:48
